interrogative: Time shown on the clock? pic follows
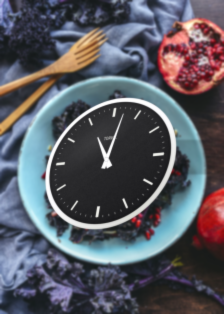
11:02
